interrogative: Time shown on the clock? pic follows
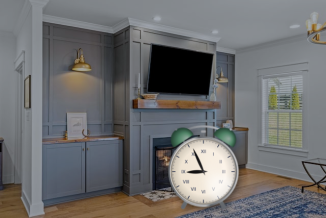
8:56
